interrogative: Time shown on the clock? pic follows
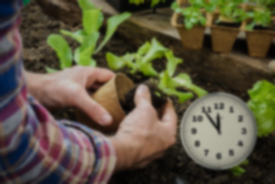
11:54
